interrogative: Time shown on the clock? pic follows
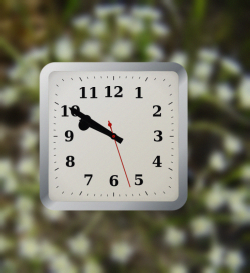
9:50:27
